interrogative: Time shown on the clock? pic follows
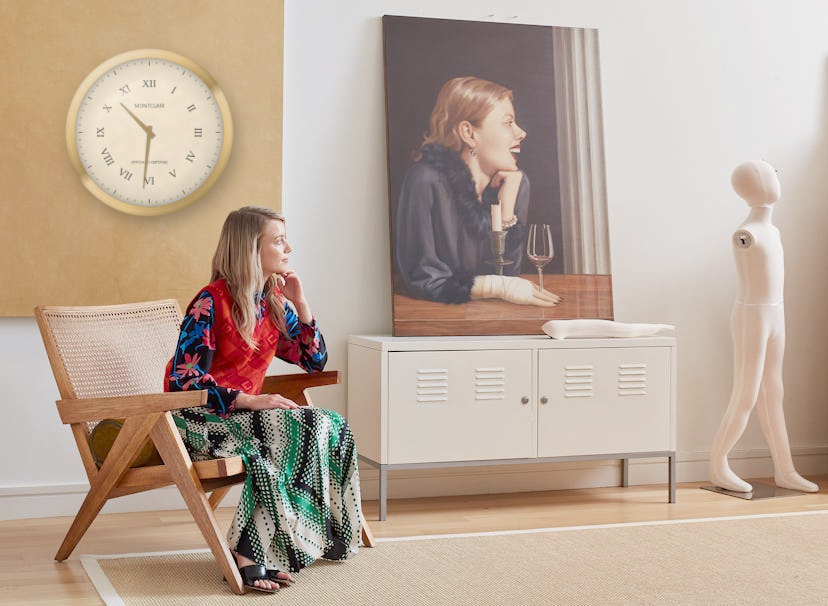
10:31
